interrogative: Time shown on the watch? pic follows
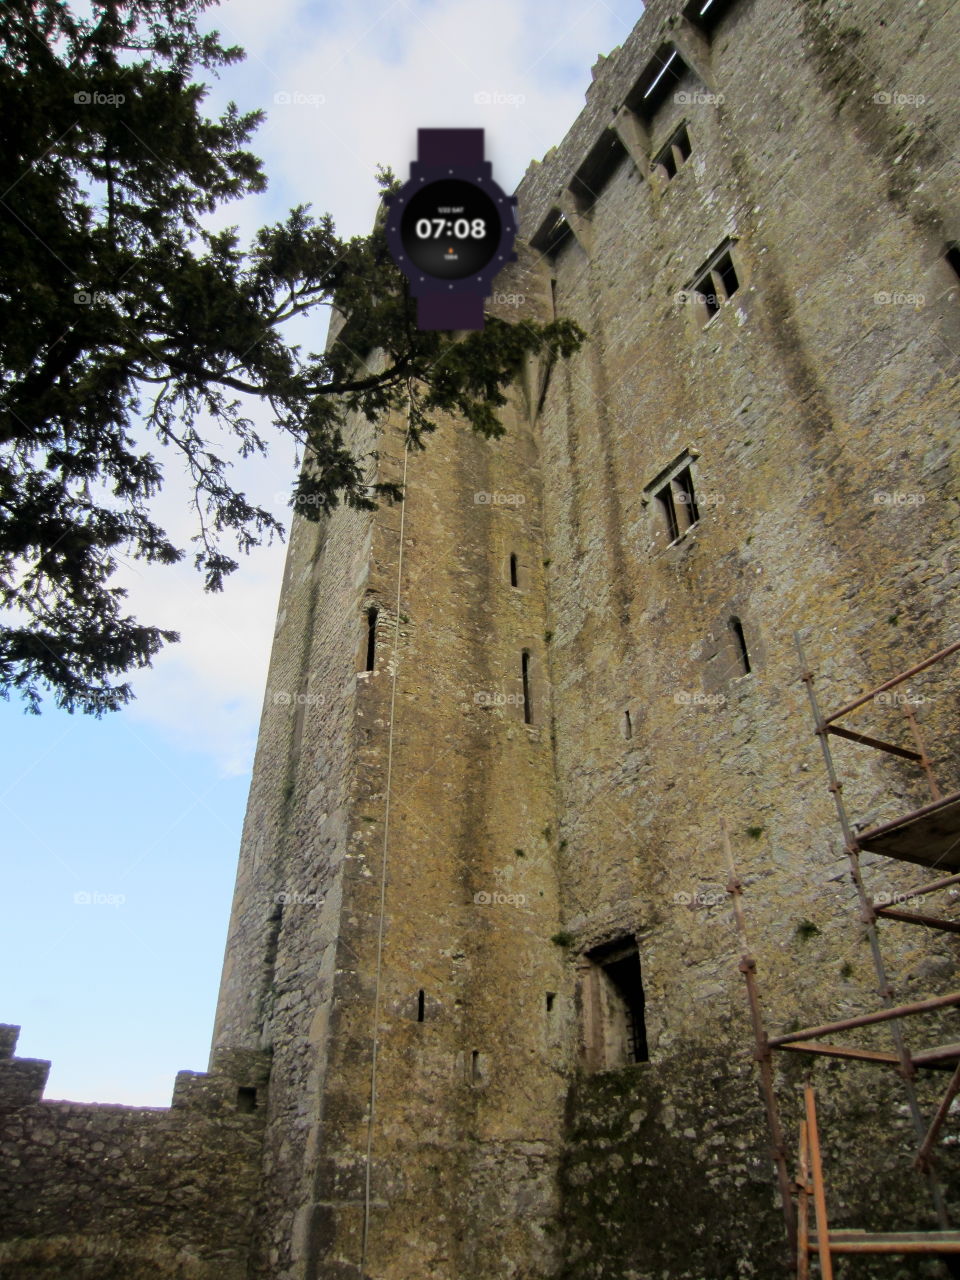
7:08
